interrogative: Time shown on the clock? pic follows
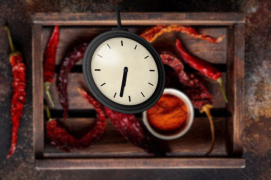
6:33
